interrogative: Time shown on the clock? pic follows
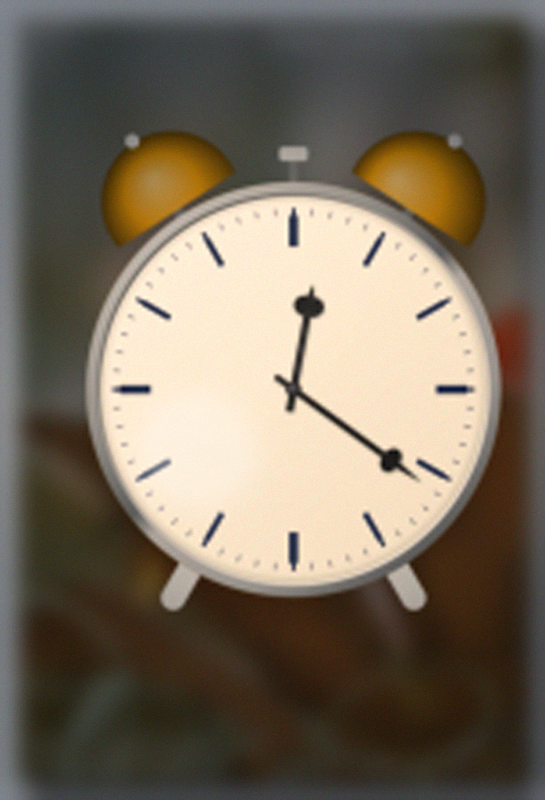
12:21
